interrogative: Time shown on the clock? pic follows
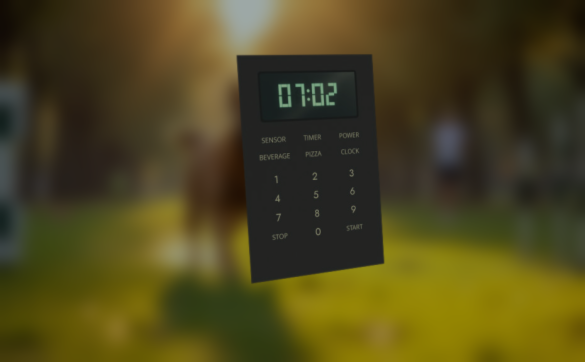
7:02
